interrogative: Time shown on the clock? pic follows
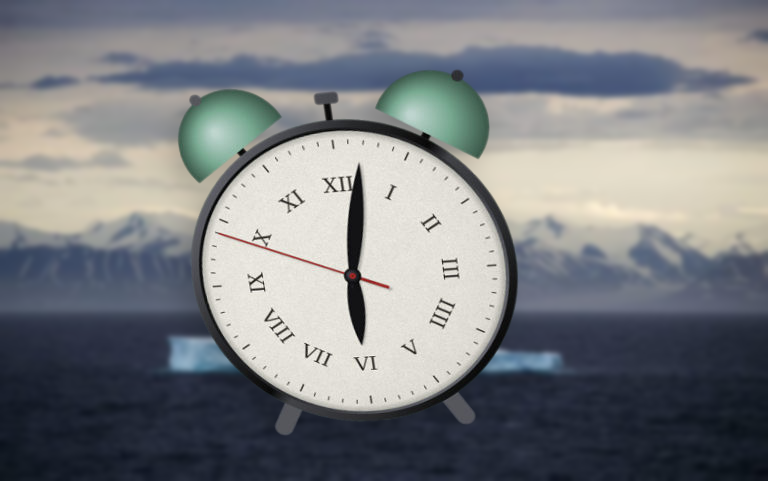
6:01:49
